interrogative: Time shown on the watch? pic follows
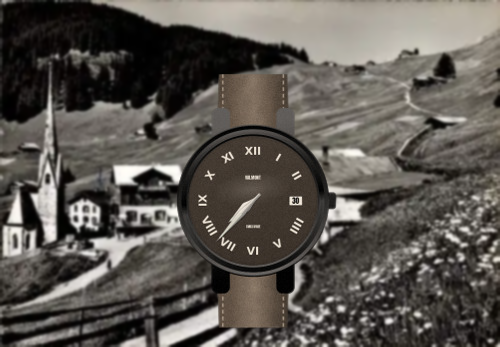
7:37
